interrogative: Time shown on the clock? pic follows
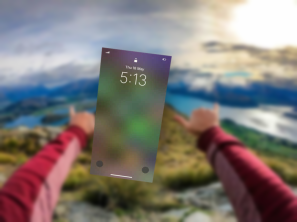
5:13
